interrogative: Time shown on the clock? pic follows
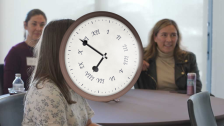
7:54
